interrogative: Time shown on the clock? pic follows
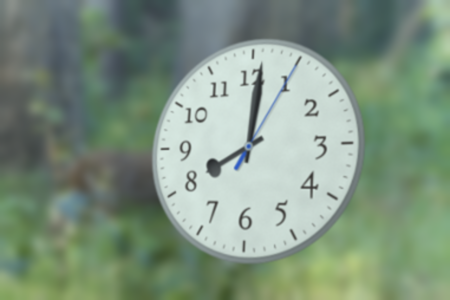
8:01:05
